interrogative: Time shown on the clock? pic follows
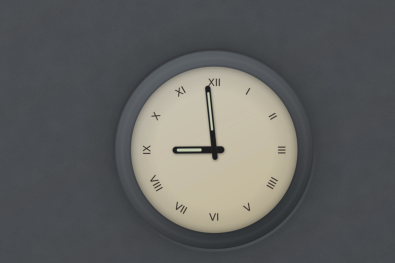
8:59
